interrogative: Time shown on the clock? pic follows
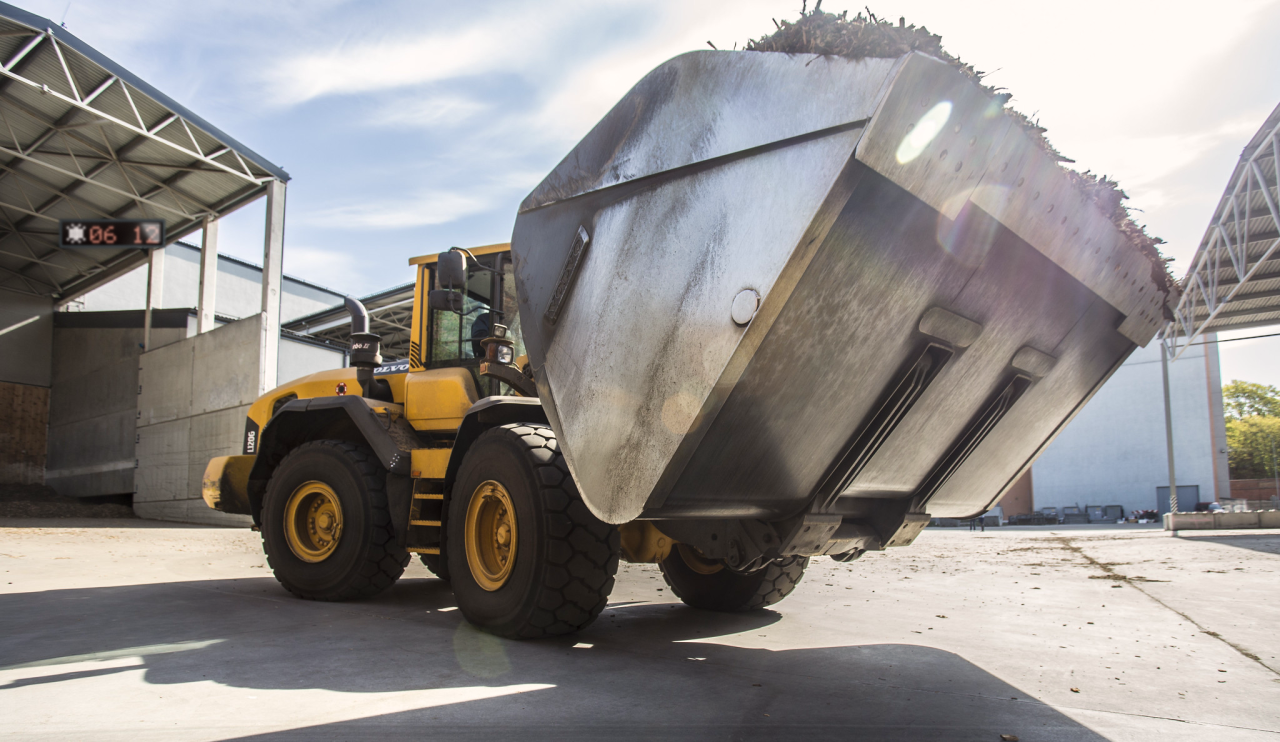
6:12
